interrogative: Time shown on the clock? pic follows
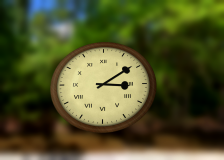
3:09
